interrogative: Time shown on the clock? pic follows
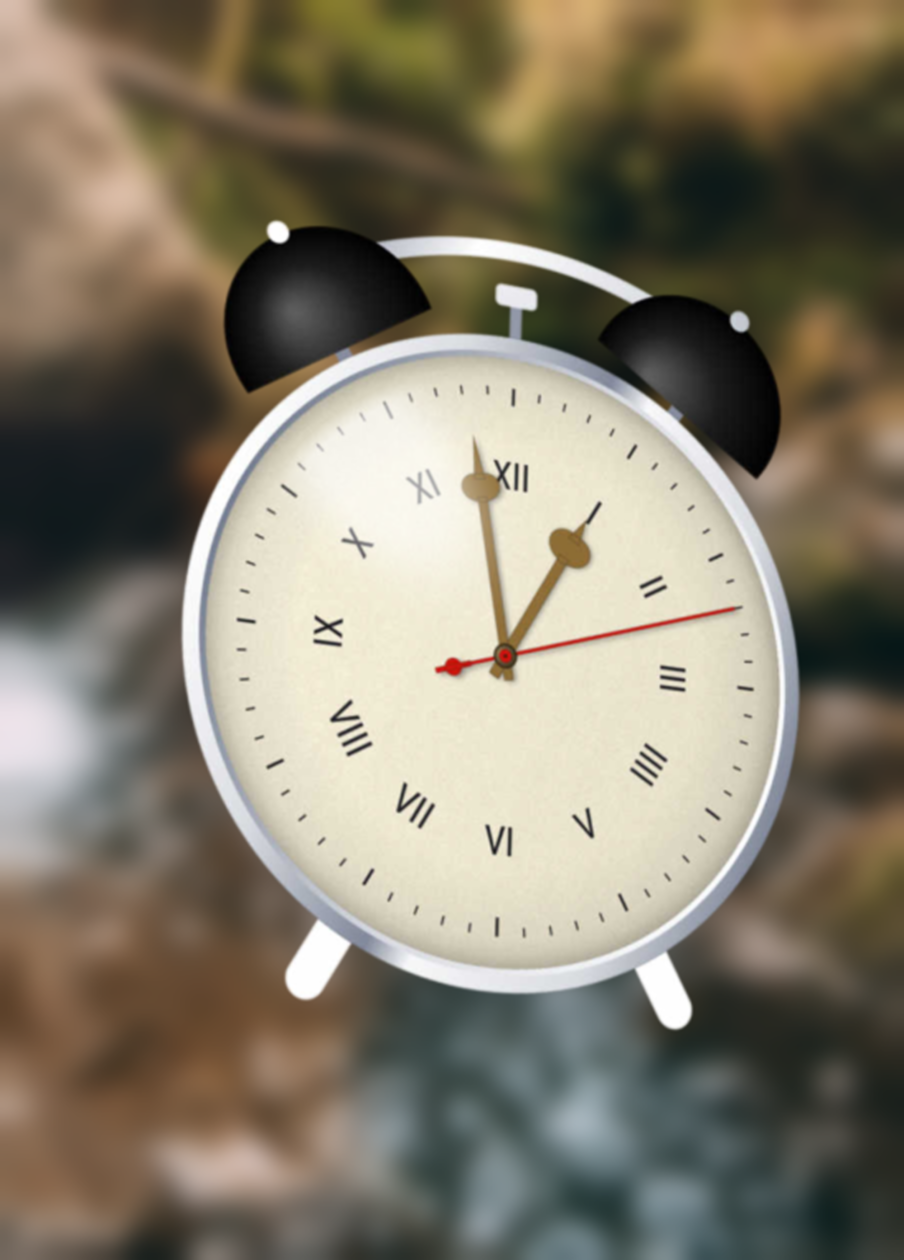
12:58:12
